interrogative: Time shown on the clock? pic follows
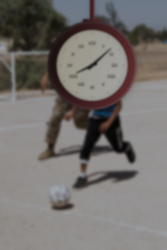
8:08
